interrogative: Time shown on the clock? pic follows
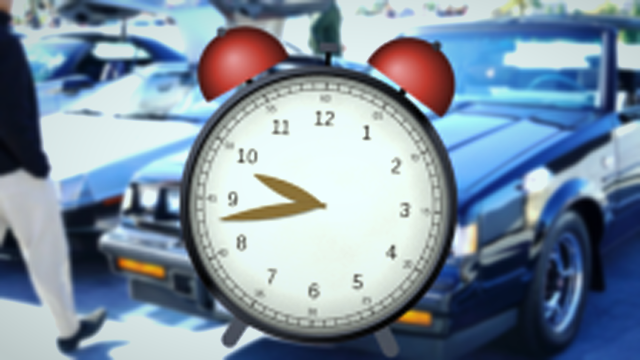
9:43
